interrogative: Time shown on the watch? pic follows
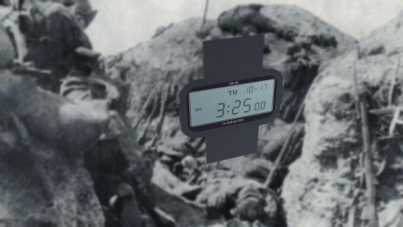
3:25:00
